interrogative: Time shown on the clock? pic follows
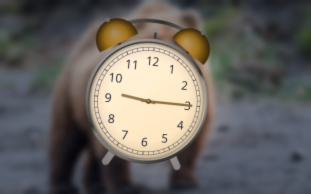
9:15
